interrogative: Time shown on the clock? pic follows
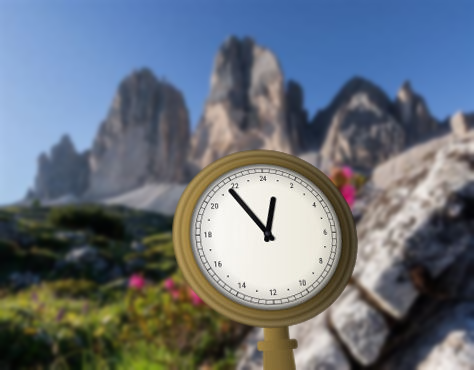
0:54
